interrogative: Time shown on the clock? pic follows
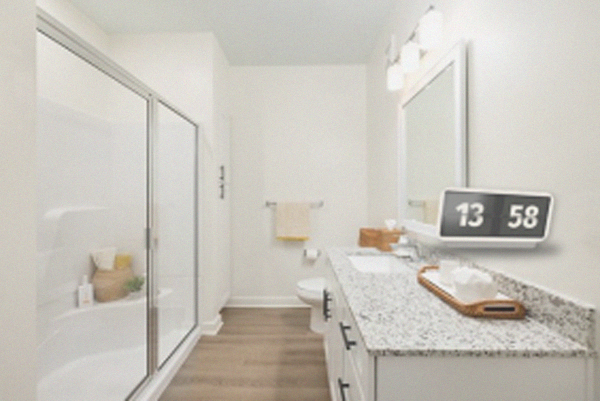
13:58
